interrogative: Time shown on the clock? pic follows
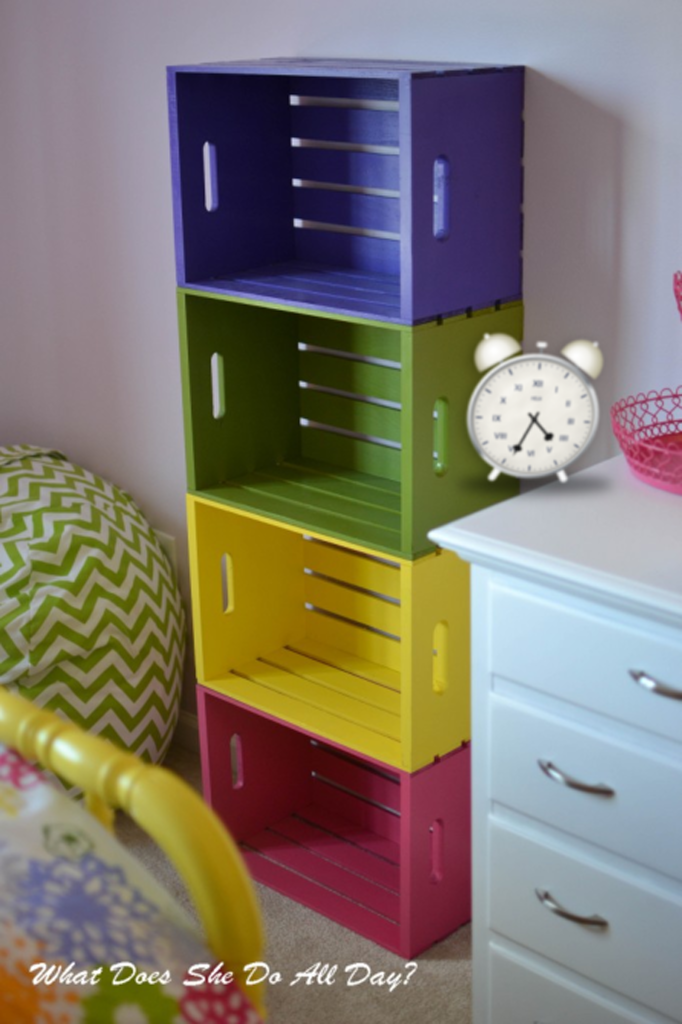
4:34
